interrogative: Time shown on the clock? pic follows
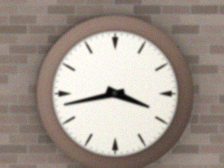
3:43
